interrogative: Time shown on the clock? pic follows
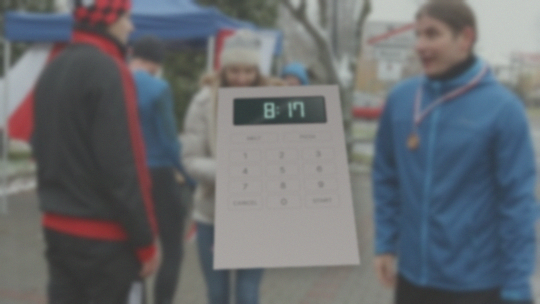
8:17
